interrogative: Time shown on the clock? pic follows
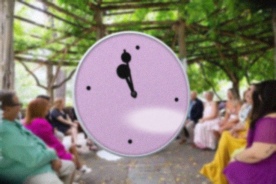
10:57
